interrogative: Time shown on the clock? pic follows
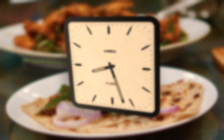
8:27
